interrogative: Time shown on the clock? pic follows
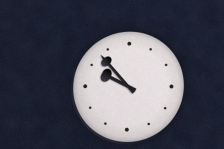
9:53
